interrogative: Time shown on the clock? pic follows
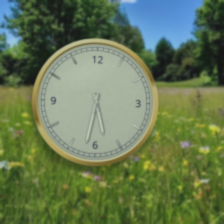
5:32
